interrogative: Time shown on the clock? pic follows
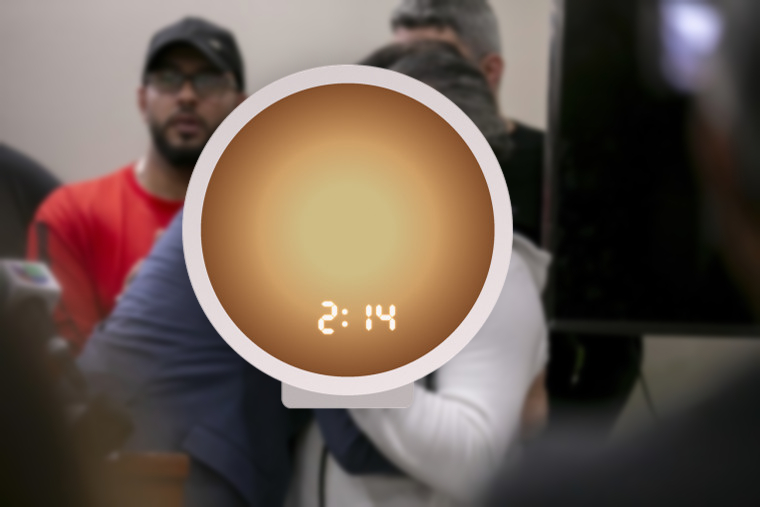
2:14
